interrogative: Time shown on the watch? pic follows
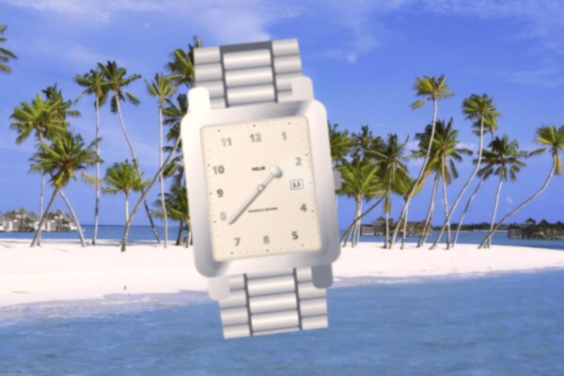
1:38
